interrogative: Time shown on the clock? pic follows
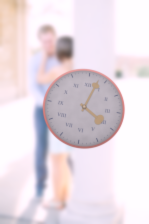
4:03
